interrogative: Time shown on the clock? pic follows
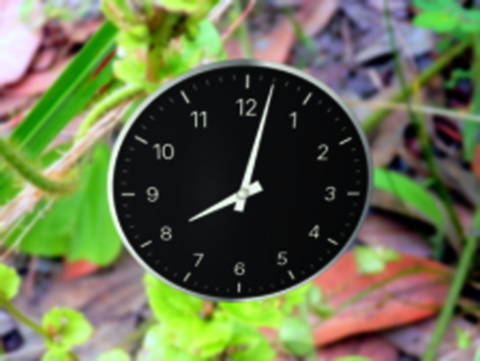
8:02
